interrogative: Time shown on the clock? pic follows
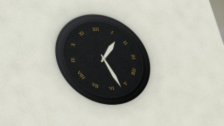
1:27
